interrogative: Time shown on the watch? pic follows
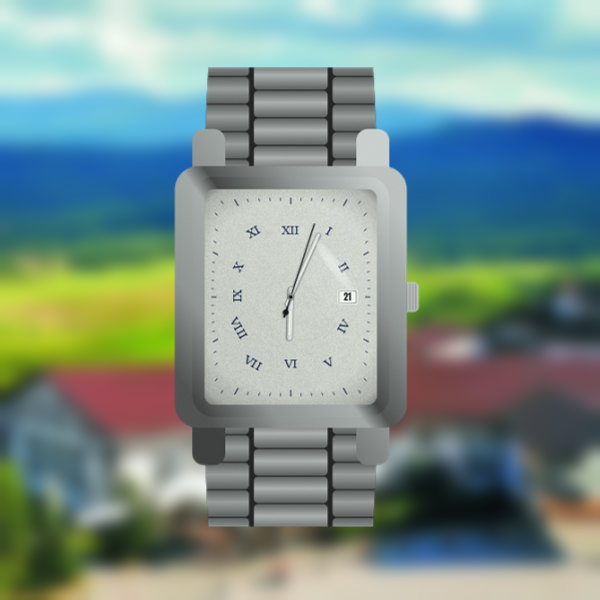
6:04:03
